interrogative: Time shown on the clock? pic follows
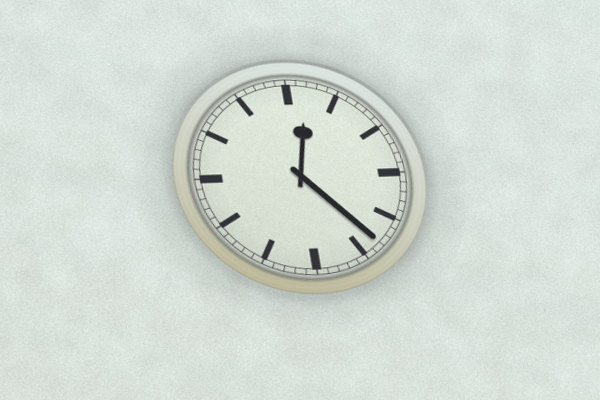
12:23
